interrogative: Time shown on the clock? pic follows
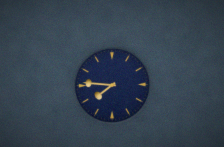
7:46
